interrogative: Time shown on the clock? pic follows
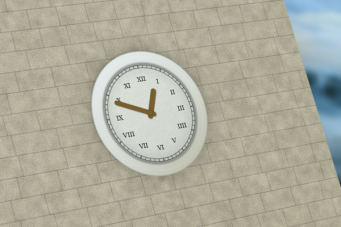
12:49
